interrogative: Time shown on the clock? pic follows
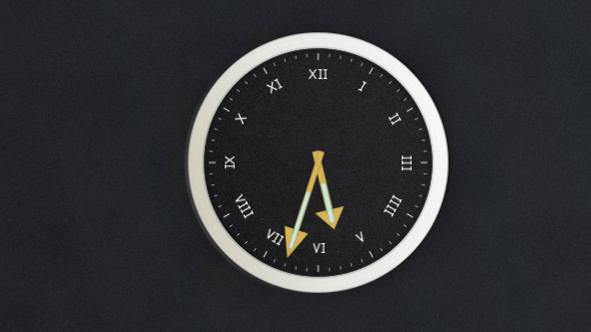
5:33
